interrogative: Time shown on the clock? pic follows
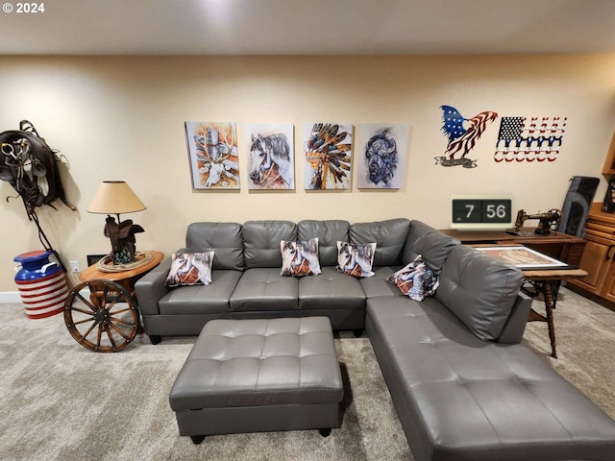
7:56
